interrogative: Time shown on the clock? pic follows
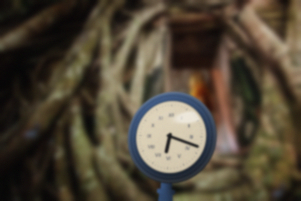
6:18
